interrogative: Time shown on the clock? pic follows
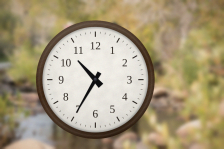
10:35
